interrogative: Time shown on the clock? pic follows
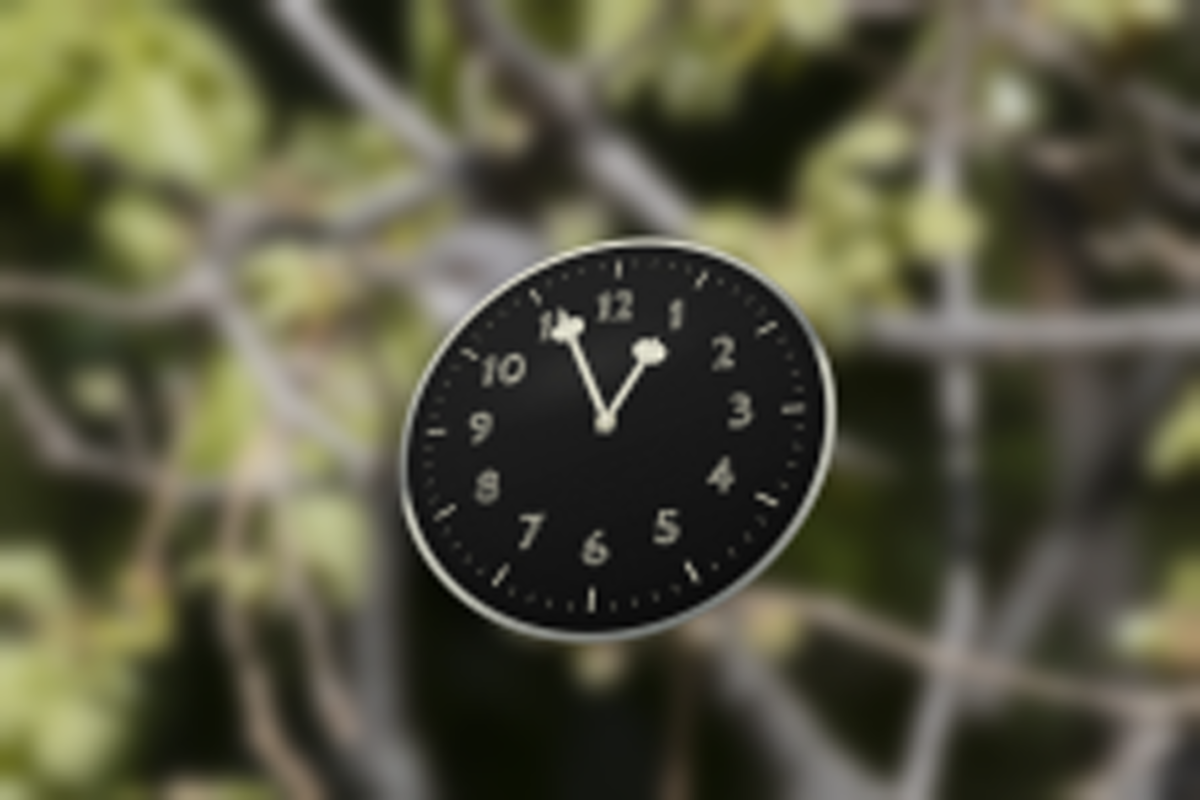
12:56
